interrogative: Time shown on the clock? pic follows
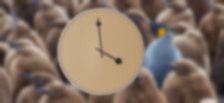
3:59
